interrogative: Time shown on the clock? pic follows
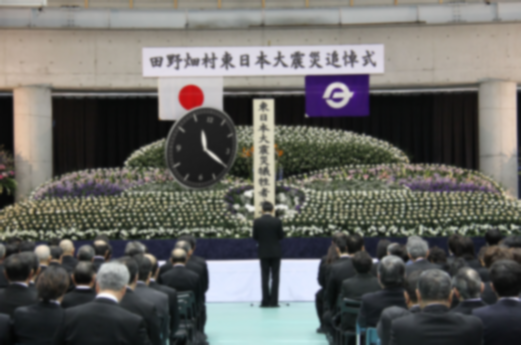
11:20
